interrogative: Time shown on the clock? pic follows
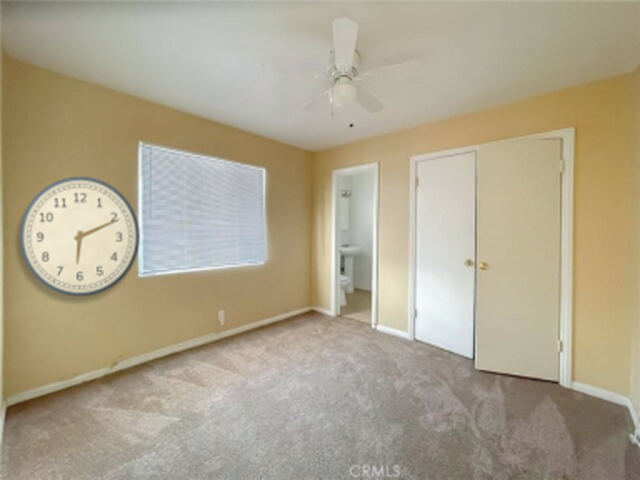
6:11
